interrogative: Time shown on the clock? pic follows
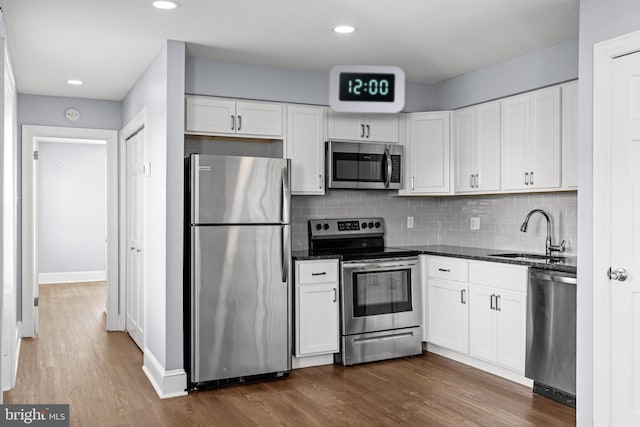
12:00
